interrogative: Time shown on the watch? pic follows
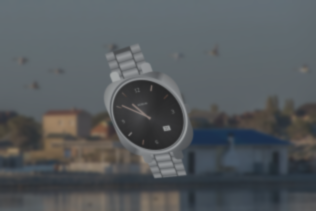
10:51
